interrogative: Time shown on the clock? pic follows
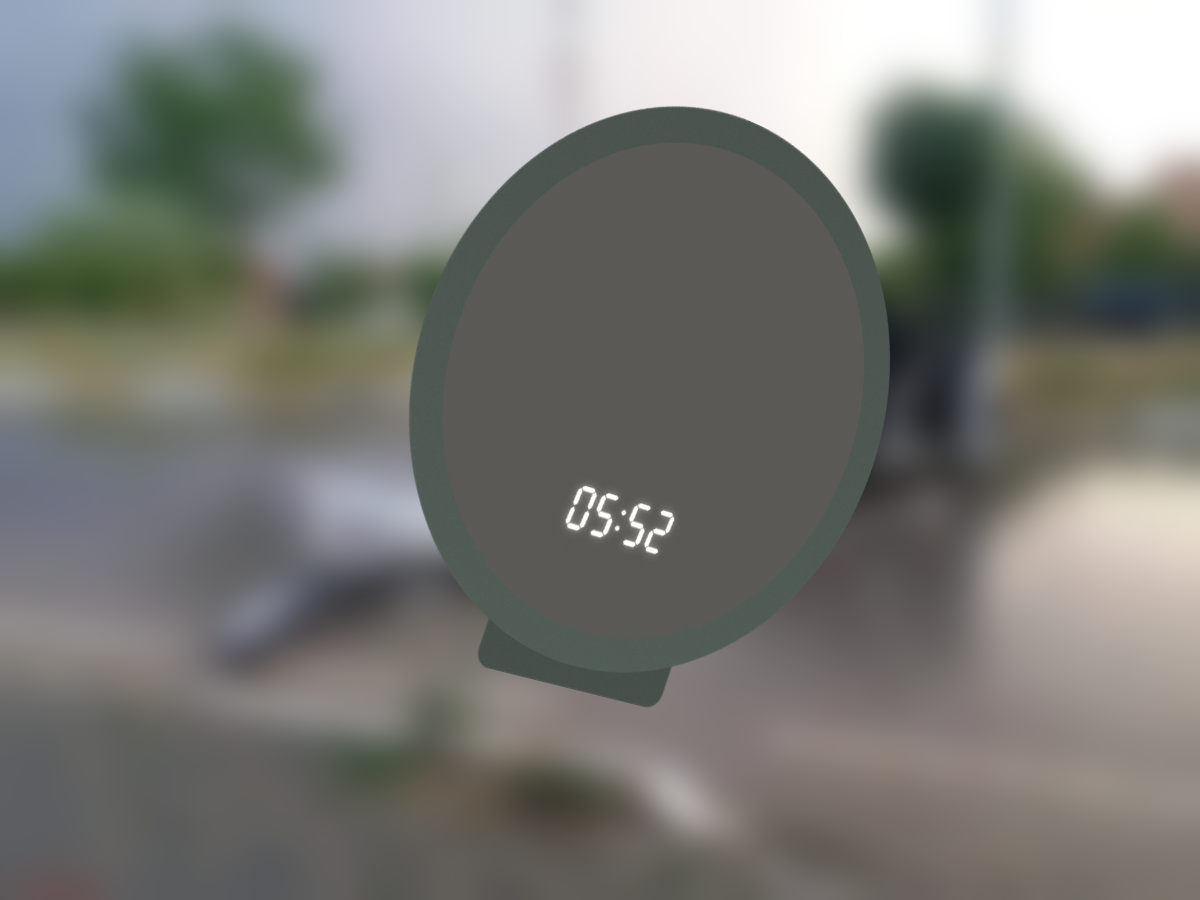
5:52
